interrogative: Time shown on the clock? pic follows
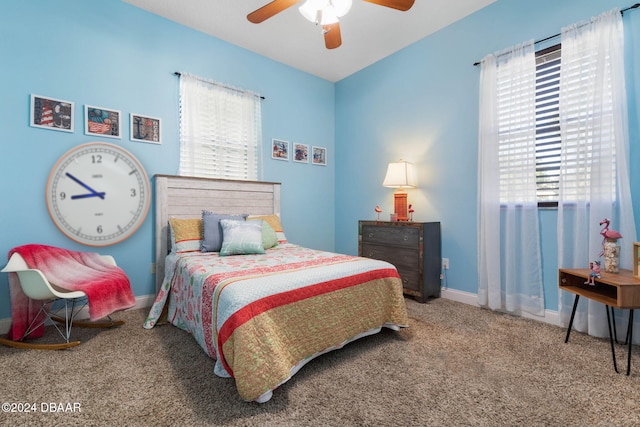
8:51
